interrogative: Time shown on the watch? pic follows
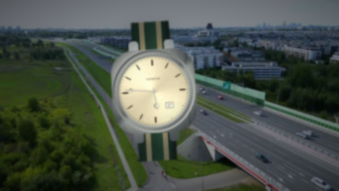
5:46
